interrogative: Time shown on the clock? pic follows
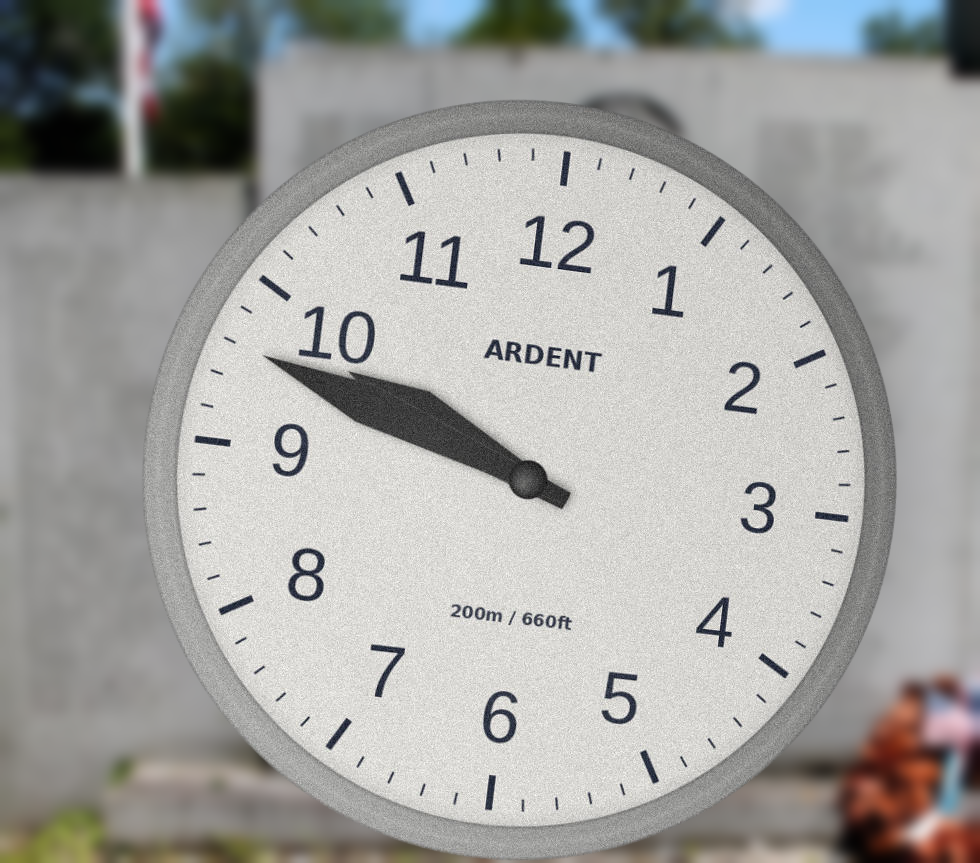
9:48
